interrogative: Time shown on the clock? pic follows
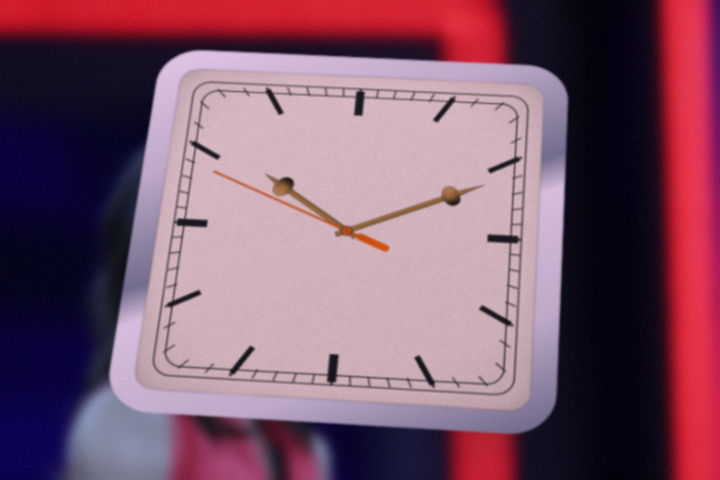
10:10:49
